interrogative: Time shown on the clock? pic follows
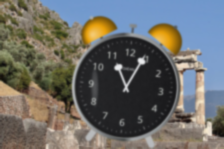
11:04
